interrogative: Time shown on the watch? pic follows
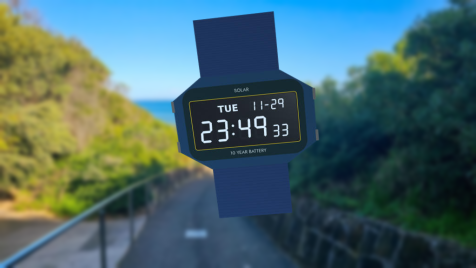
23:49:33
